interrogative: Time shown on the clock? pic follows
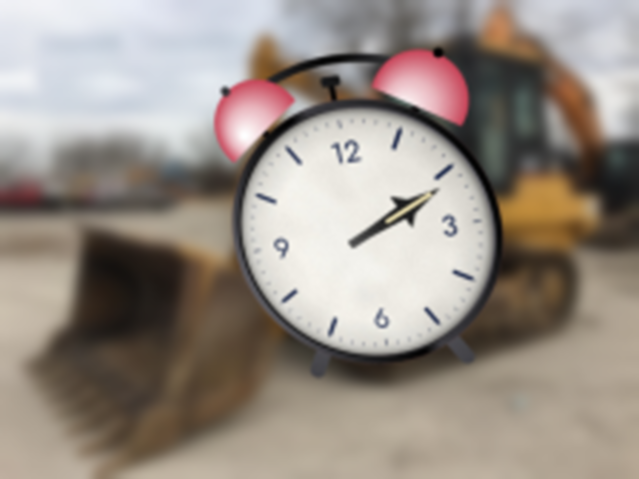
2:11
